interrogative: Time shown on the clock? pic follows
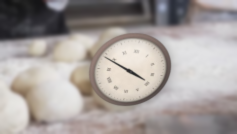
3:49
